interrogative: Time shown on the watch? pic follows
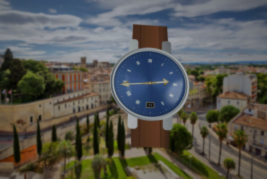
2:44
